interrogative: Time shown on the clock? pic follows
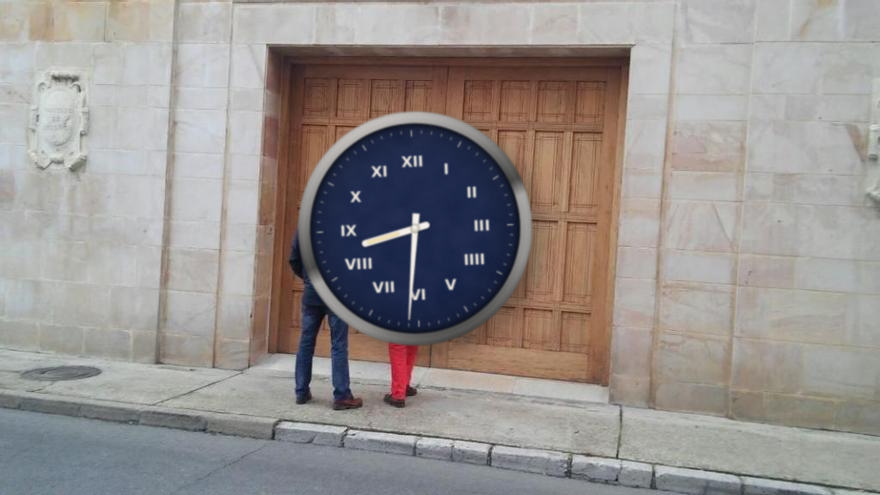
8:31
